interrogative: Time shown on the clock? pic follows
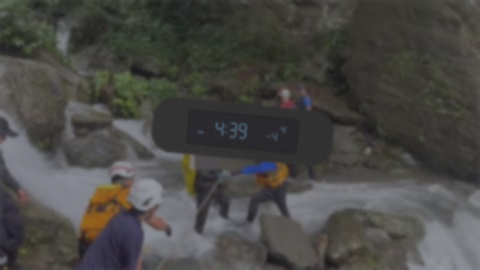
4:39
